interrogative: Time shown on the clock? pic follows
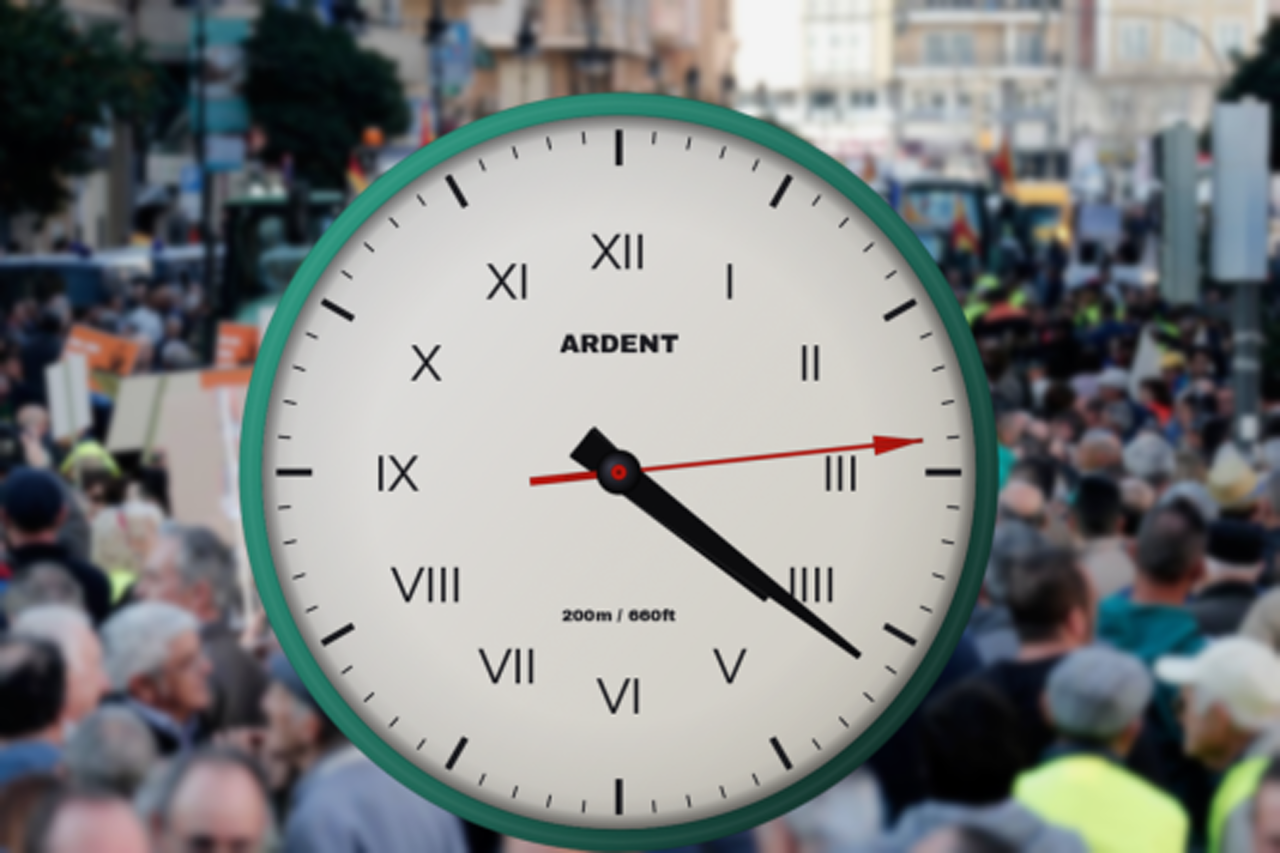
4:21:14
